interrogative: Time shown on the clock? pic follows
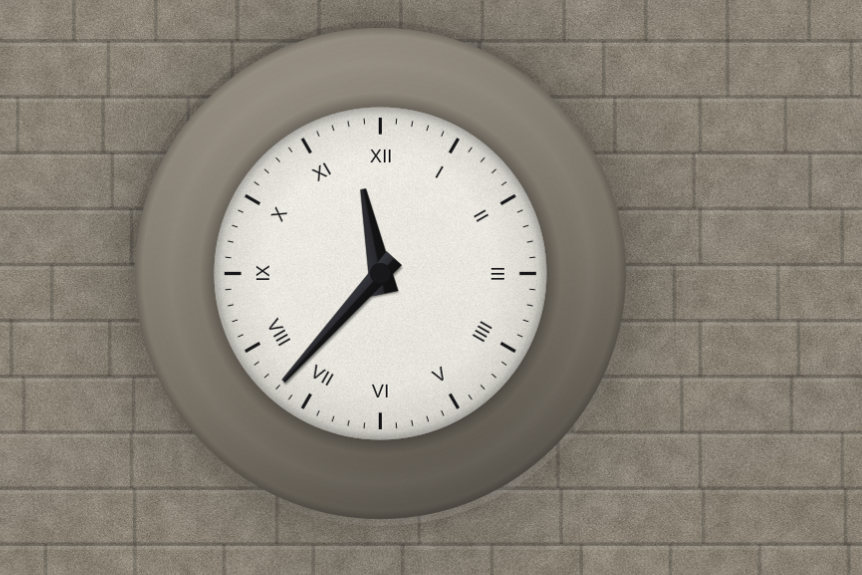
11:37
